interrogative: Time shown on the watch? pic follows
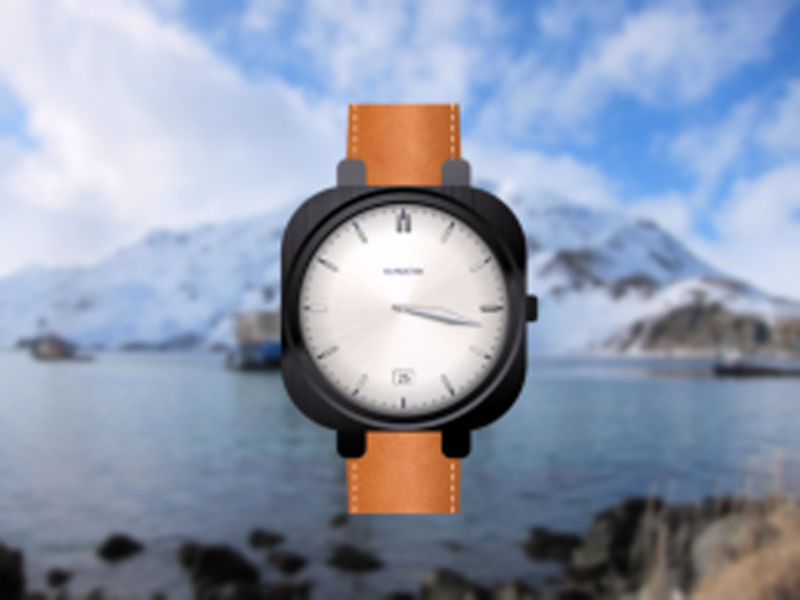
3:17
